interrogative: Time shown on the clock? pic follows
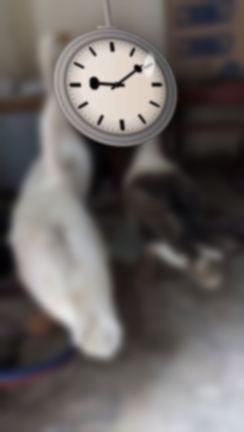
9:09
